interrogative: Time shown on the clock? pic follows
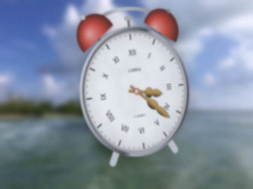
3:22
